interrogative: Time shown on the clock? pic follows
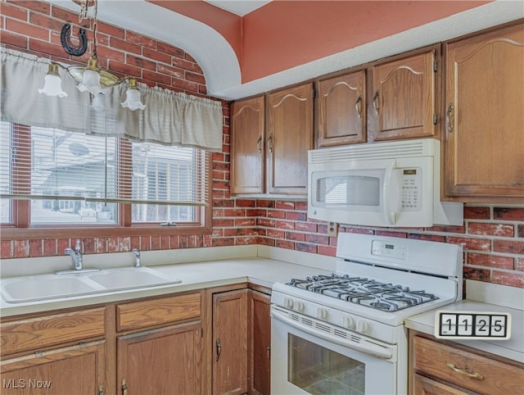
11:25
